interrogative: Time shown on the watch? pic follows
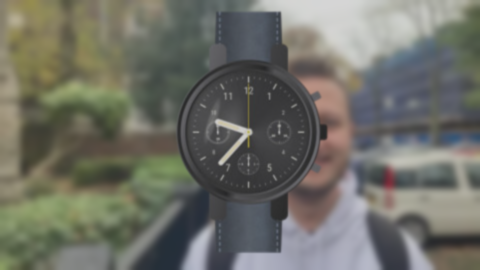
9:37
